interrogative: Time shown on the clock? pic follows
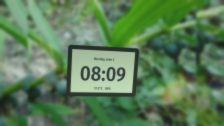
8:09
